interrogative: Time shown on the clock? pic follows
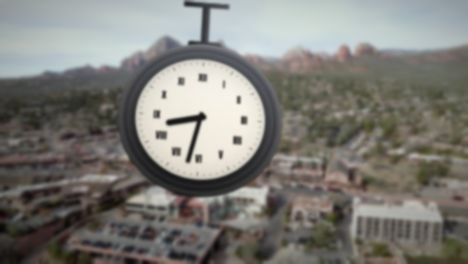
8:32
